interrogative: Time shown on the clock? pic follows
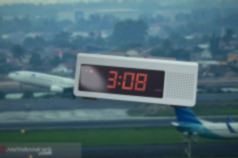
3:08
